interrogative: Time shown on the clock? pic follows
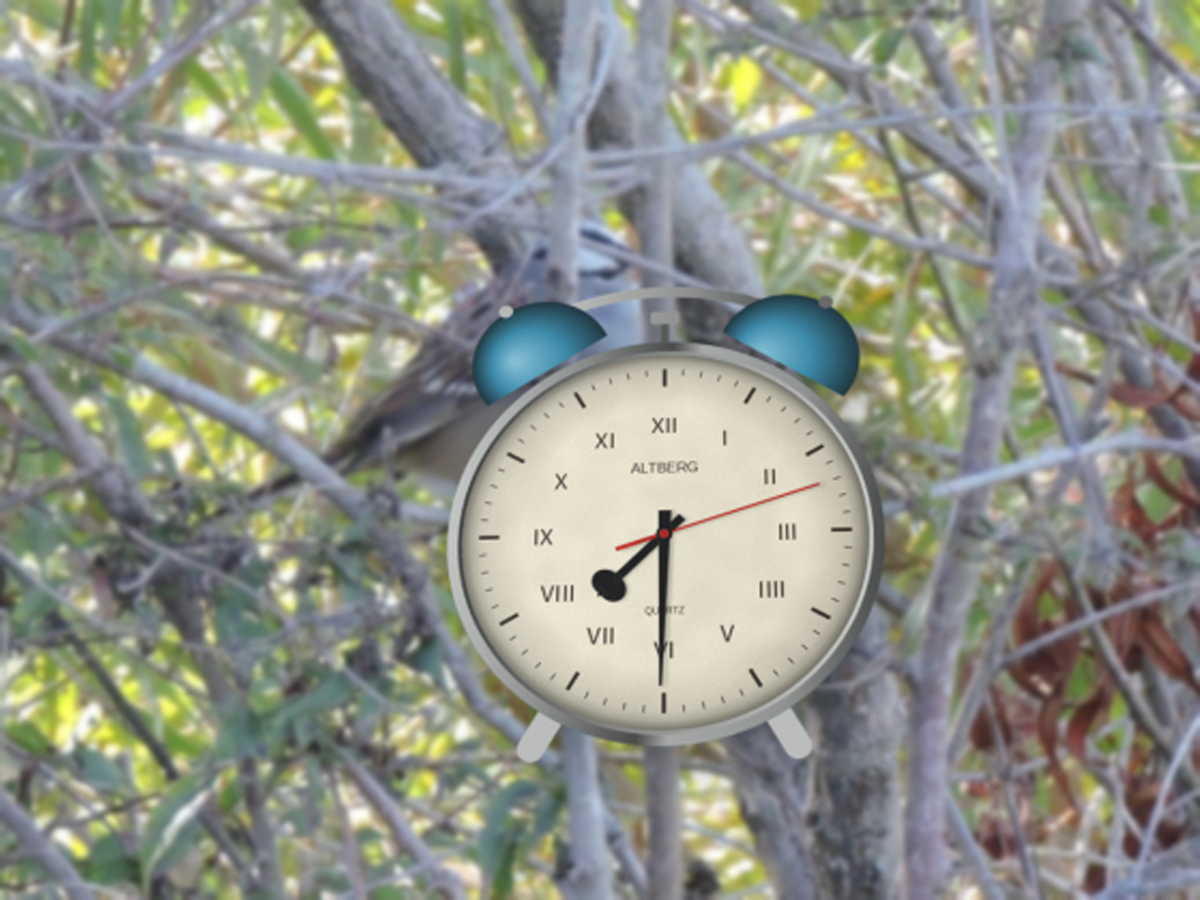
7:30:12
